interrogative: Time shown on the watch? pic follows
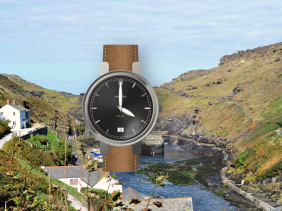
4:00
